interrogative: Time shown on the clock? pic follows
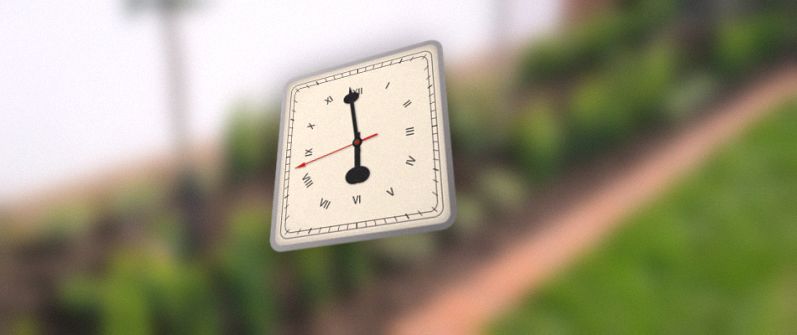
5:58:43
